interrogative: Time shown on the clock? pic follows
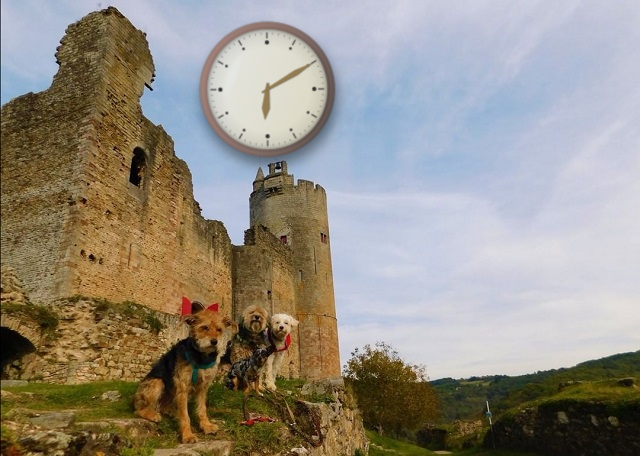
6:10
